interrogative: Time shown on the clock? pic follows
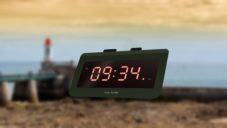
9:34
